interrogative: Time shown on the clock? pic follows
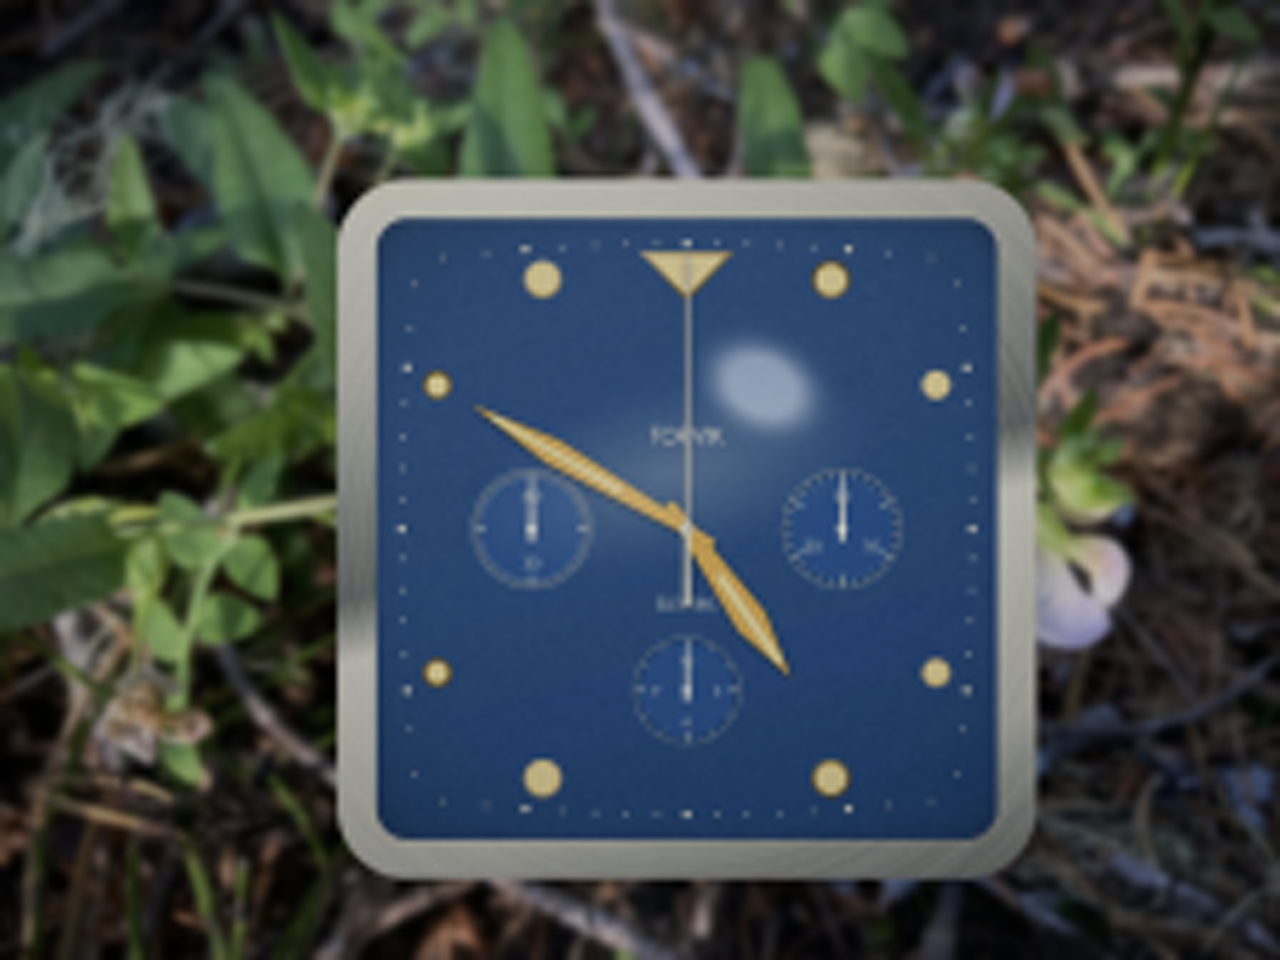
4:50
